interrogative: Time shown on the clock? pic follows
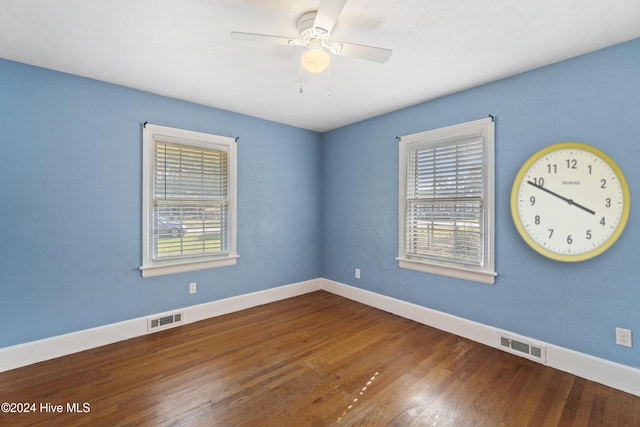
3:49
